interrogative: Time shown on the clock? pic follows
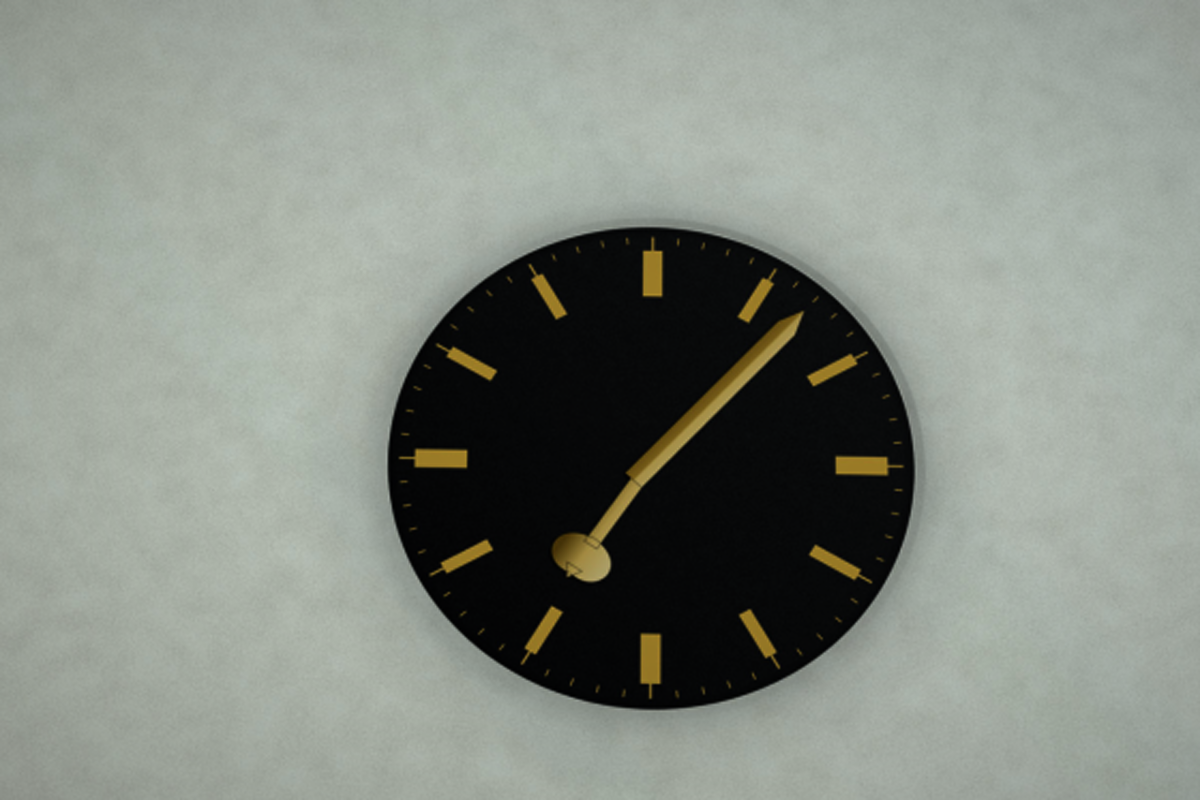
7:07
